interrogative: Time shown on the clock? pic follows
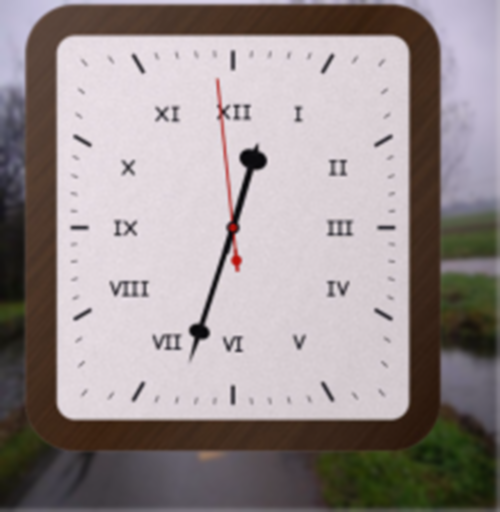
12:32:59
